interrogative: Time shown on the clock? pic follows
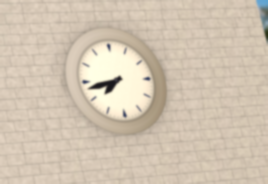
7:43
